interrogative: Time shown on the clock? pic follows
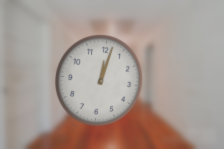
12:02
